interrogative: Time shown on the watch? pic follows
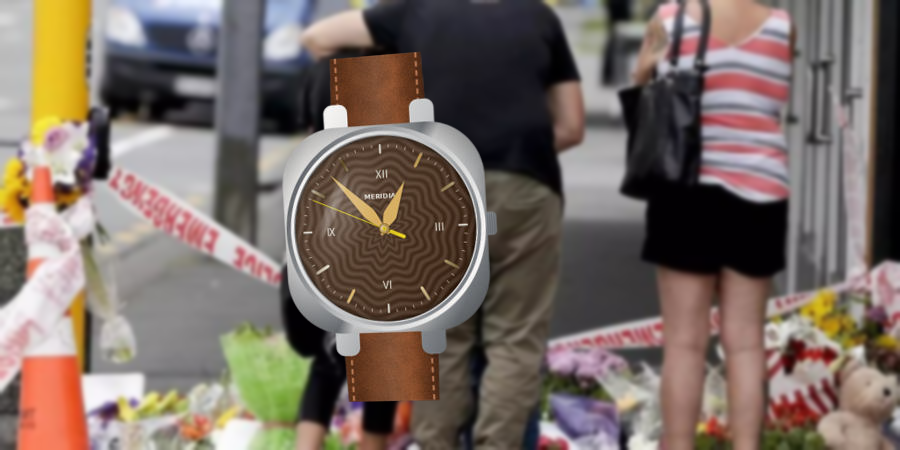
12:52:49
